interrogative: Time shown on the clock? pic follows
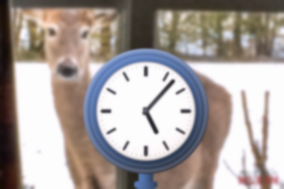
5:07
